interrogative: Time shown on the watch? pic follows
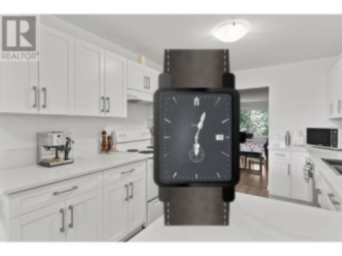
6:03
